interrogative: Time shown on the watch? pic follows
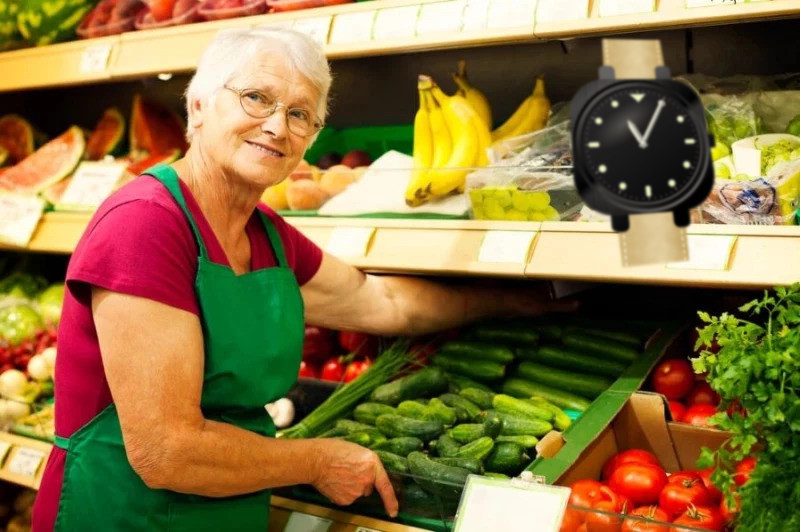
11:05
